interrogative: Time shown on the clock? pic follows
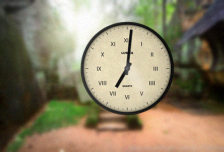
7:01
